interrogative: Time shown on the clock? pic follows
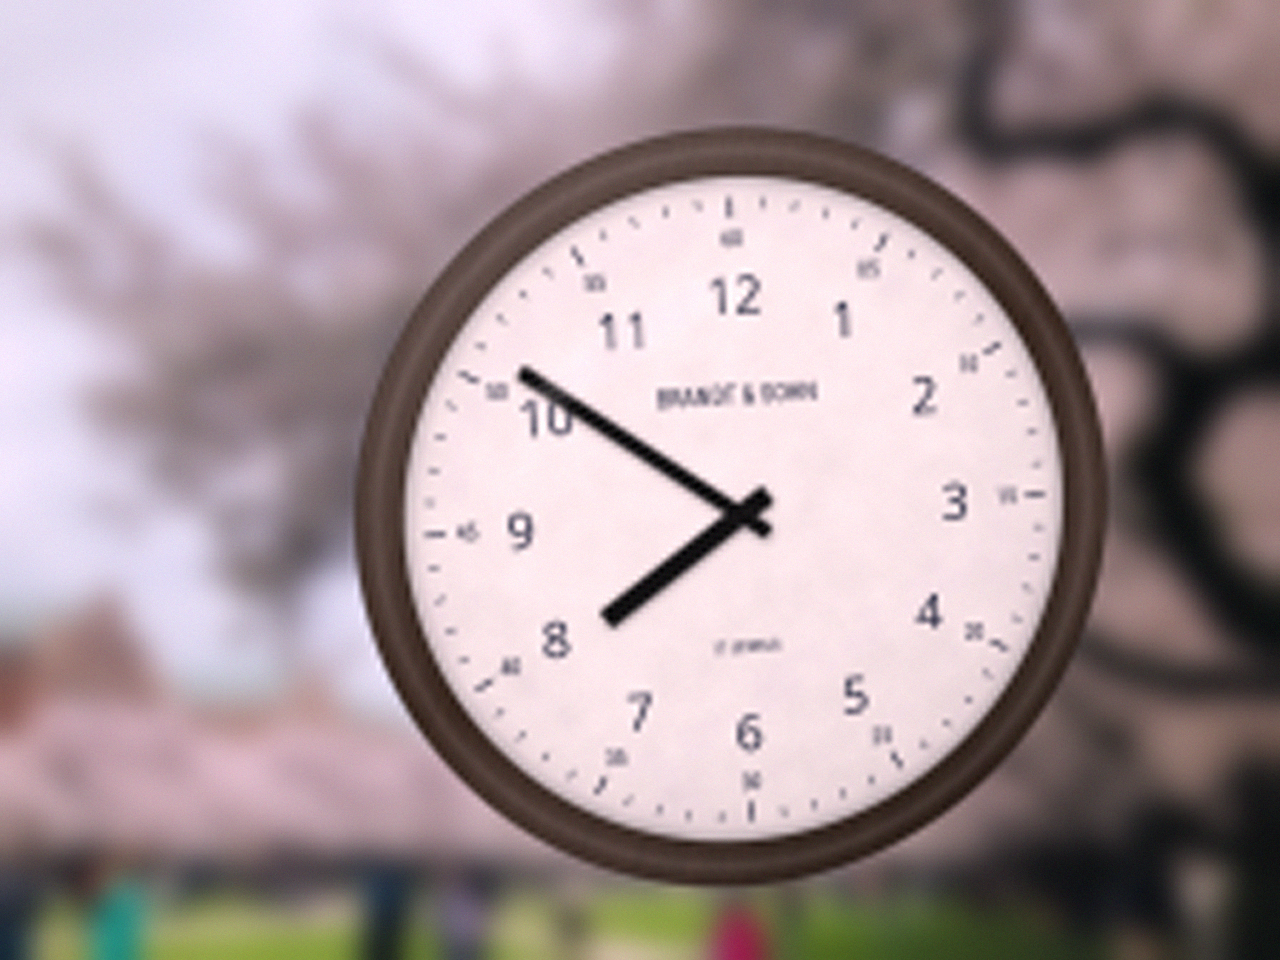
7:51
